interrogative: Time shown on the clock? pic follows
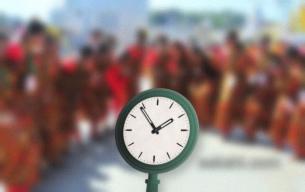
1:54
